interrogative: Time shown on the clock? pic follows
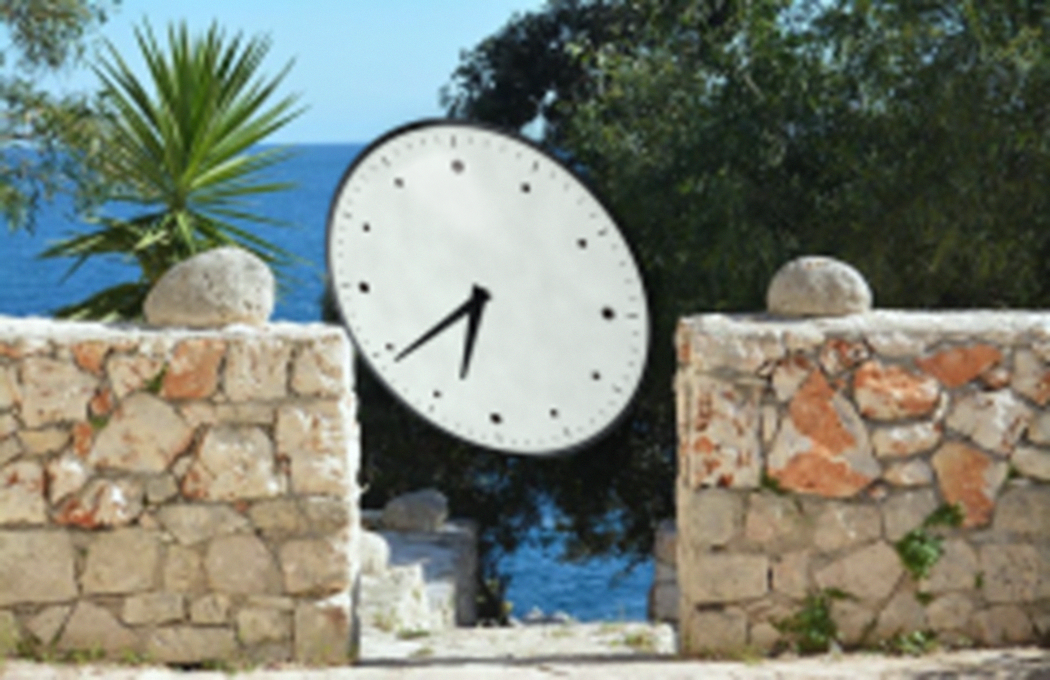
6:39
